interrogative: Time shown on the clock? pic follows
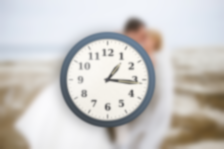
1:16
